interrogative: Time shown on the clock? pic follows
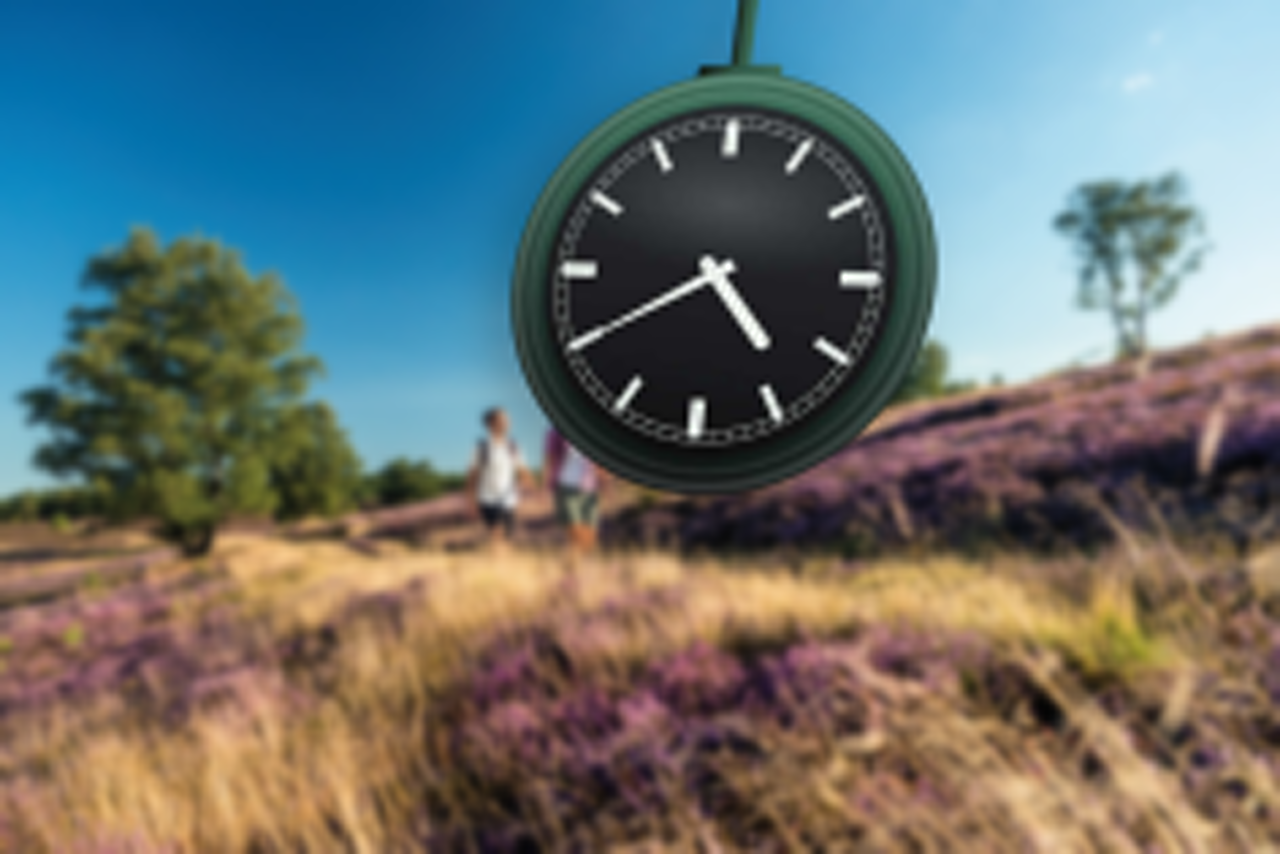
4:40
